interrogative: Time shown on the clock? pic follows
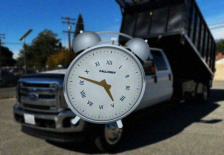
4:47
